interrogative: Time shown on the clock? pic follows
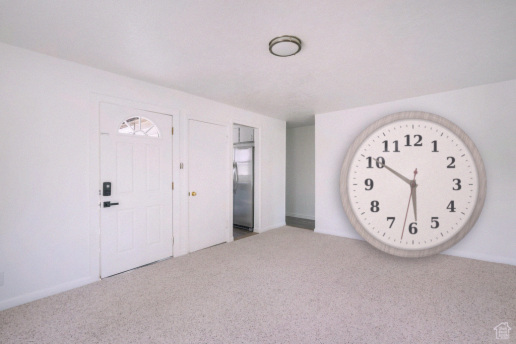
5:50:32
